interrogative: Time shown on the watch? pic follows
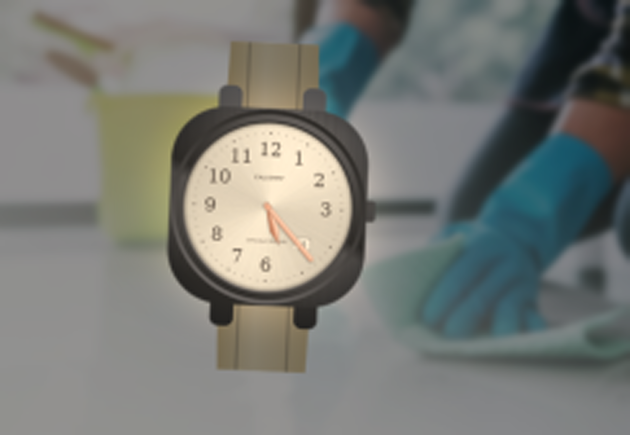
5:23
